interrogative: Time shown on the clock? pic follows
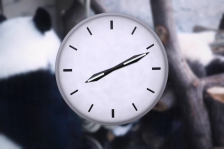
8:11
